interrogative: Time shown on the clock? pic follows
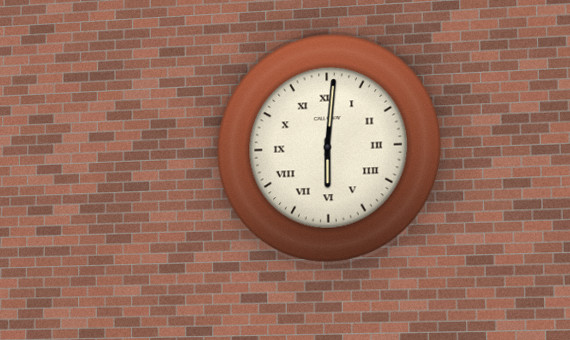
6:01
